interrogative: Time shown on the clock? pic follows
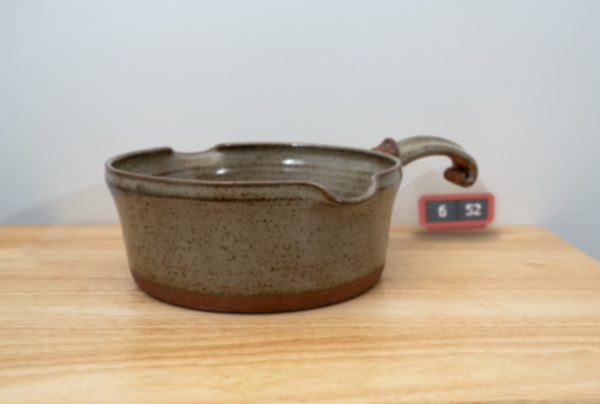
6:52
